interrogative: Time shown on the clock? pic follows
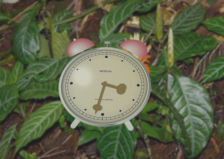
3:32
